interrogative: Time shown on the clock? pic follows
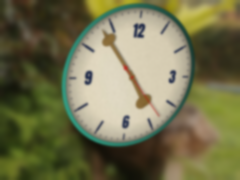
4:53:23
